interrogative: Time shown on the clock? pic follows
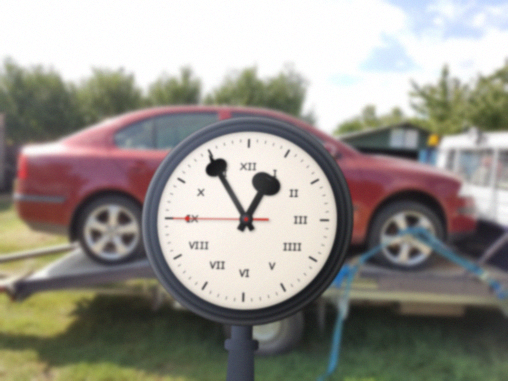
12:54:45
